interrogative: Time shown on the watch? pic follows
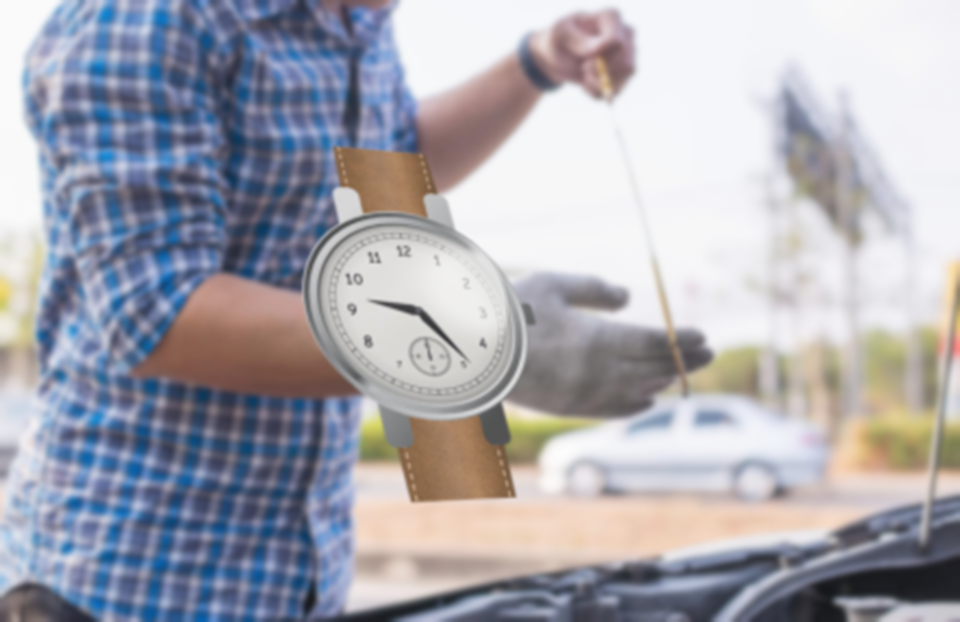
9:24
